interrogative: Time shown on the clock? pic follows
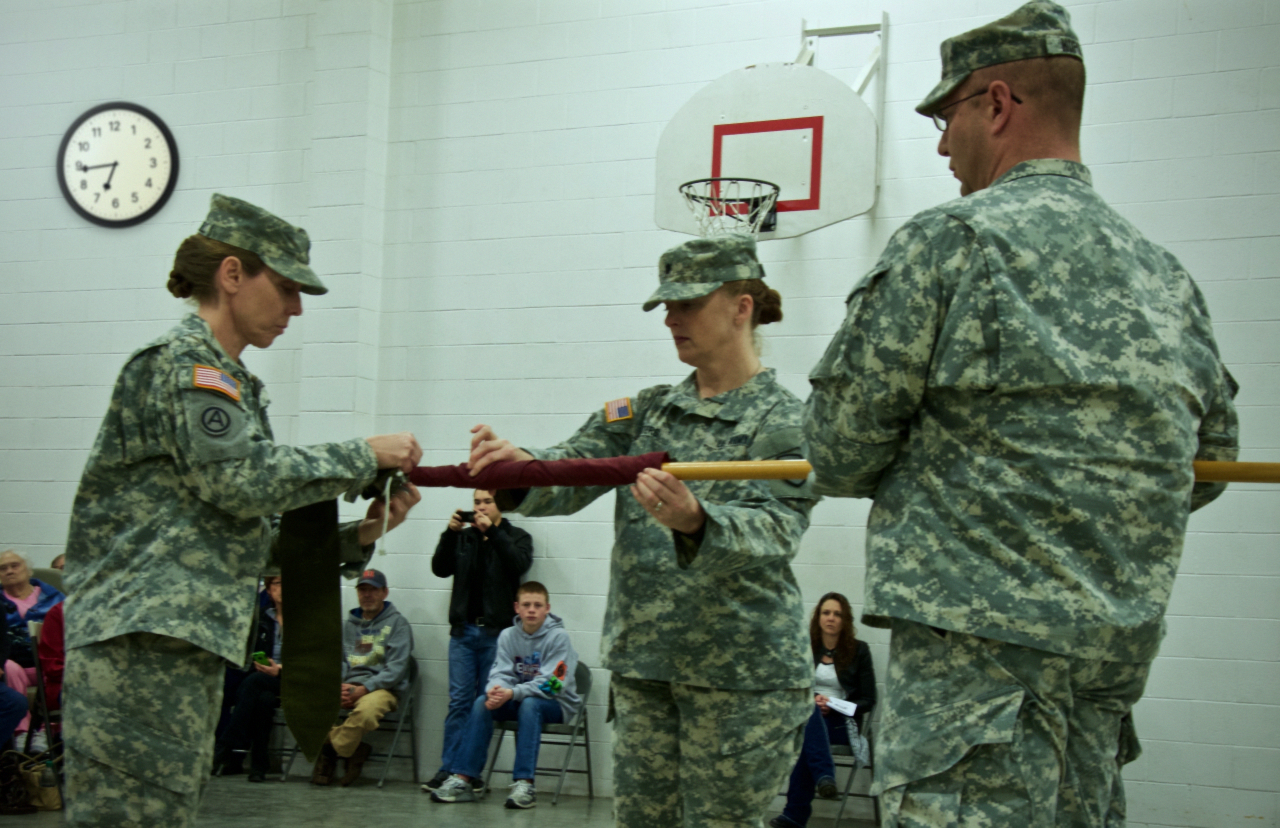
6:44
